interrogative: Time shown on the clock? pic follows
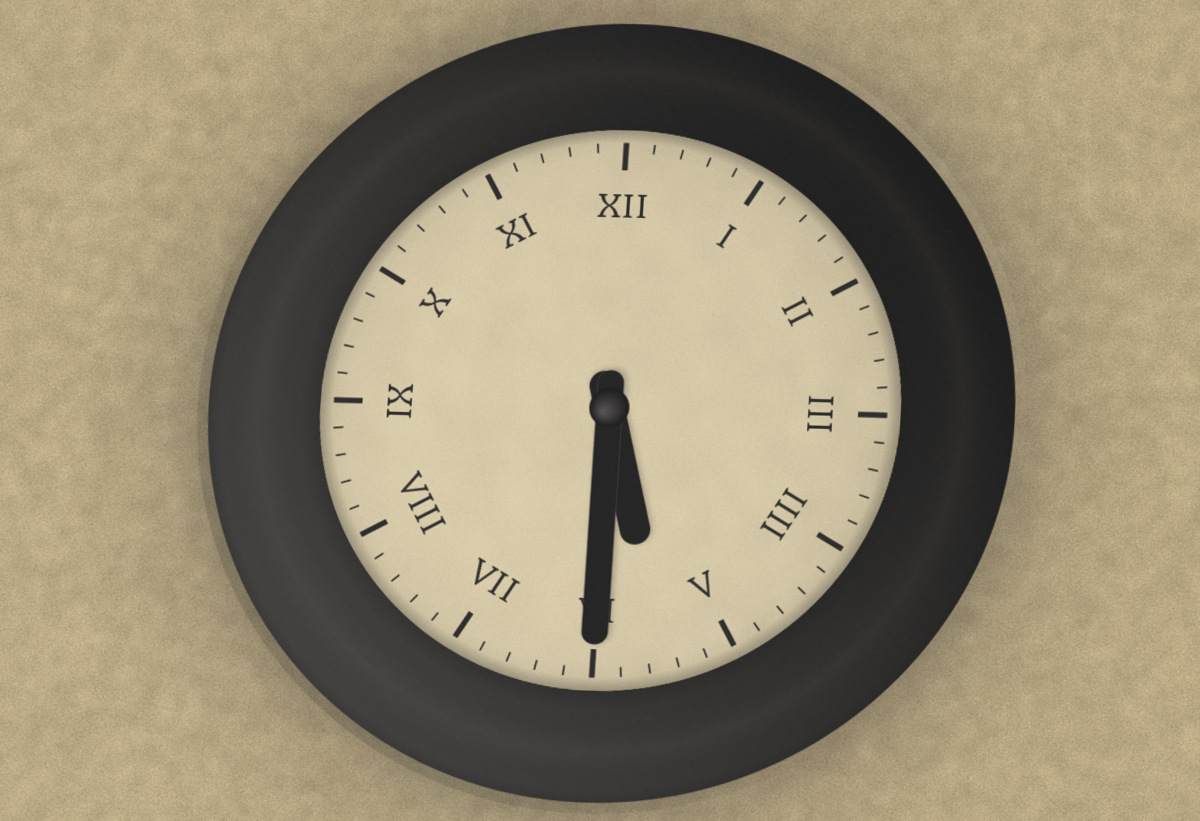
5:30
